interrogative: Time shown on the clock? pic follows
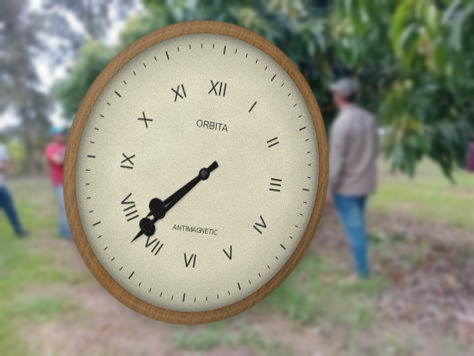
7:37
